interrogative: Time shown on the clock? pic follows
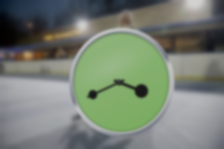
3:41
